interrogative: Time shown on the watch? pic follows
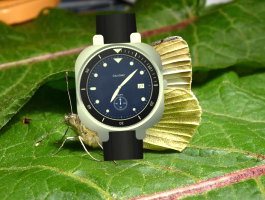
7:08
